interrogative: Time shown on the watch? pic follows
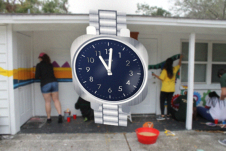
11:01
